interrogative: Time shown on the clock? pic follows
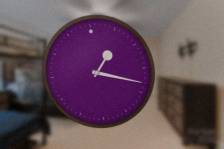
1:18
